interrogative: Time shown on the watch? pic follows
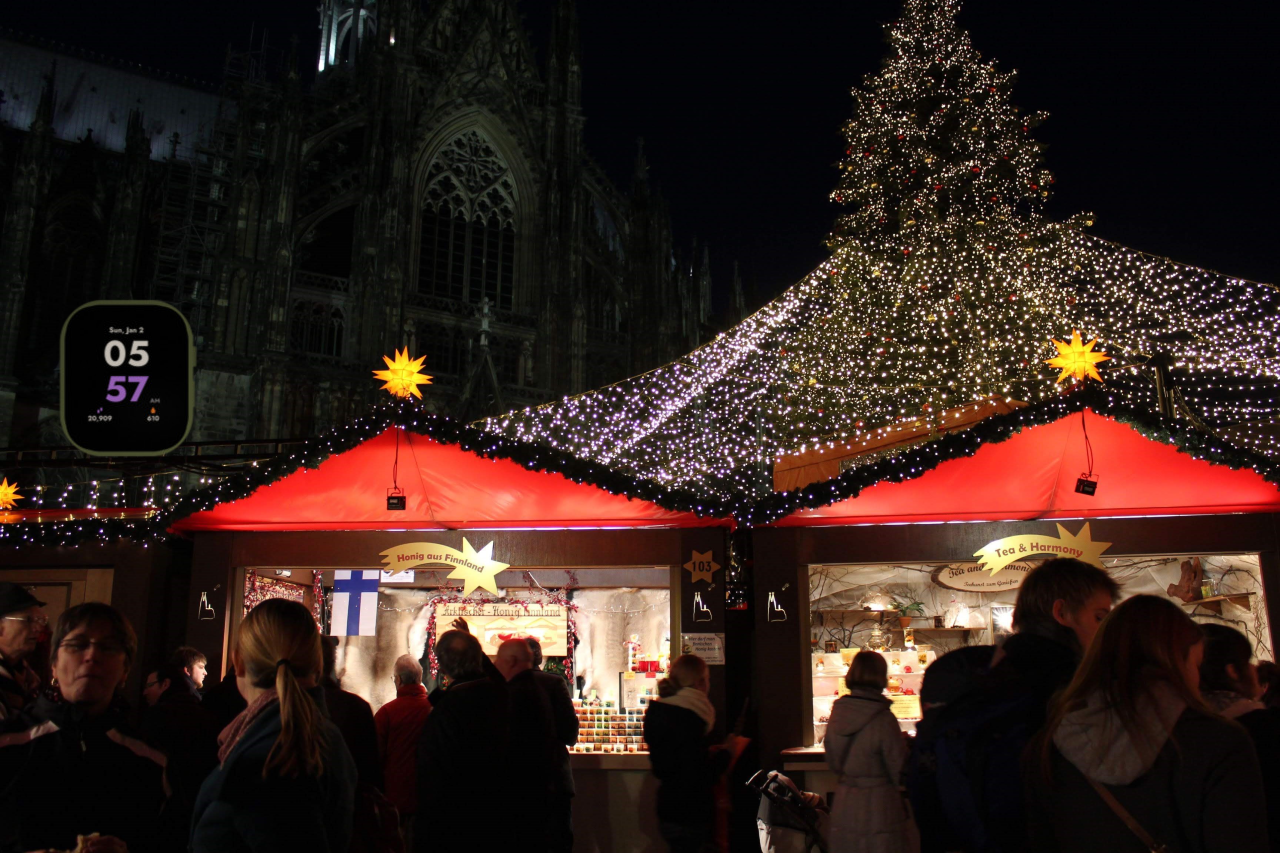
5:57
